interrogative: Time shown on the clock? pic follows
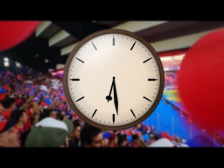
6:29
